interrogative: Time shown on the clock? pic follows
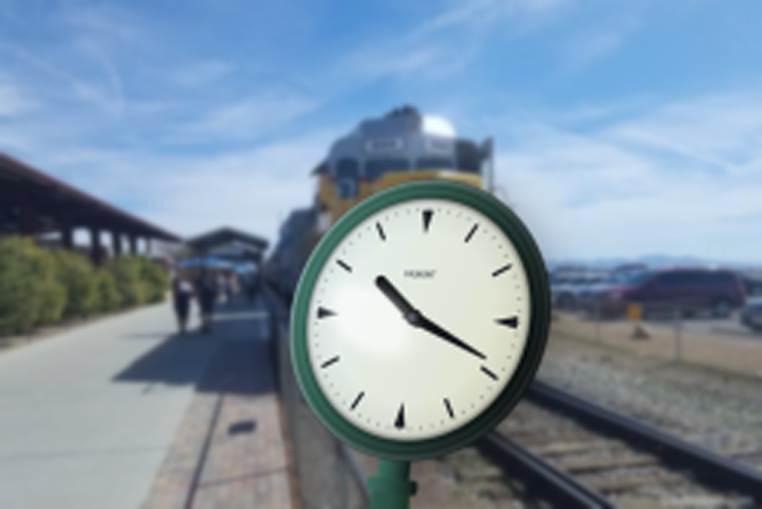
10:19
